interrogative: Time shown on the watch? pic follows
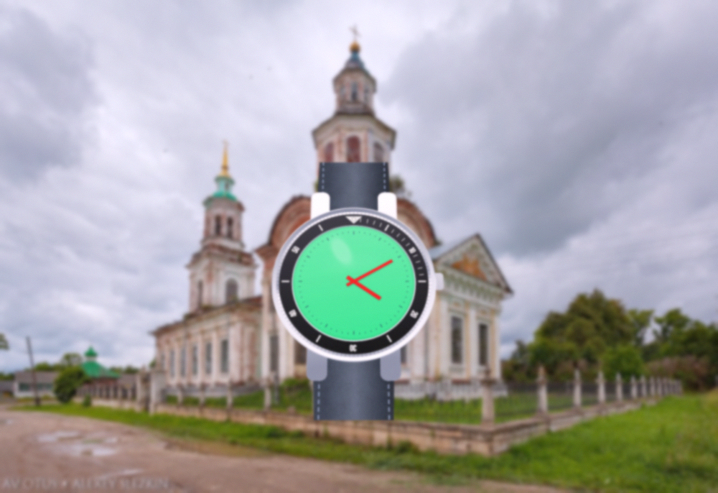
4:10
